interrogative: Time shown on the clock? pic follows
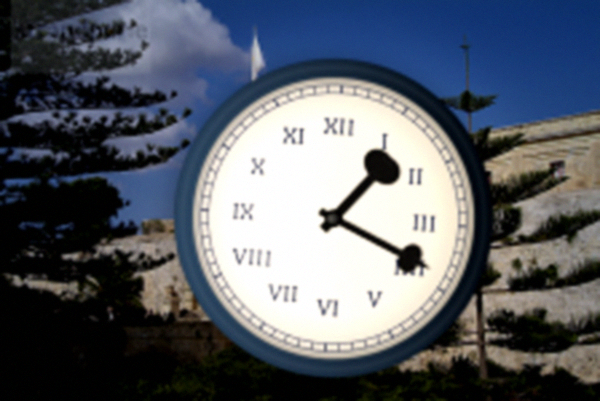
1:19
